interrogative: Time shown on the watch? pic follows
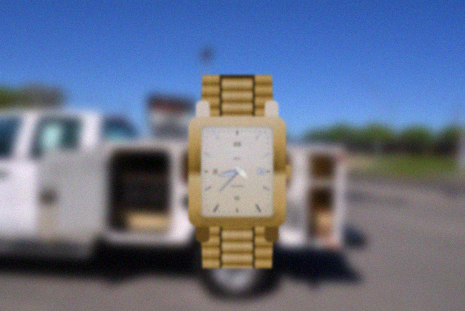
8:37
